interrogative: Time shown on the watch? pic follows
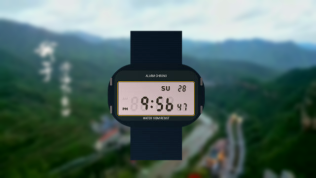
9:56:47
